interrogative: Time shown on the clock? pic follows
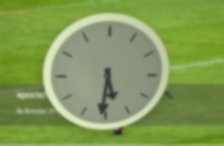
5:31
